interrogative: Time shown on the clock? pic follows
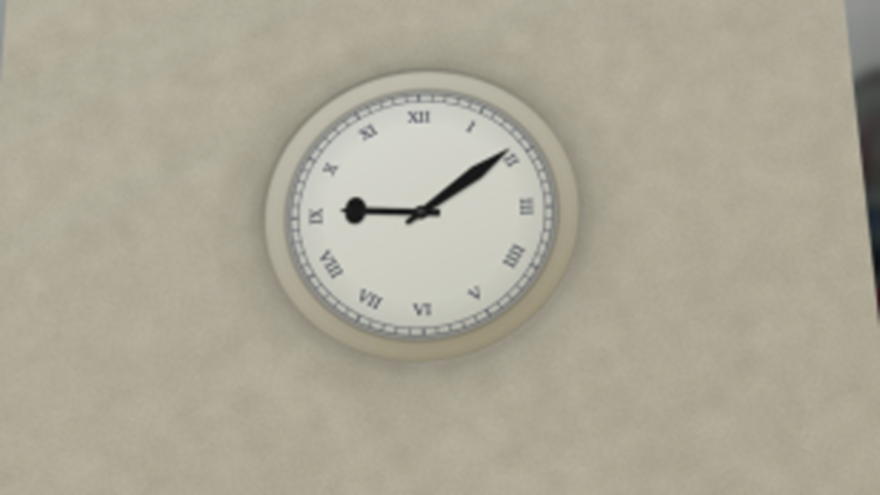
9:09
